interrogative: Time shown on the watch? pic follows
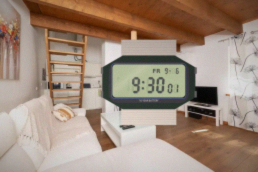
9:30:01
